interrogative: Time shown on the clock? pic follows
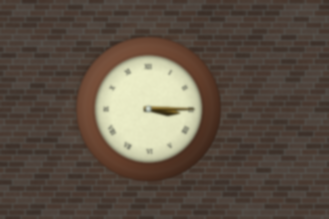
3:15
